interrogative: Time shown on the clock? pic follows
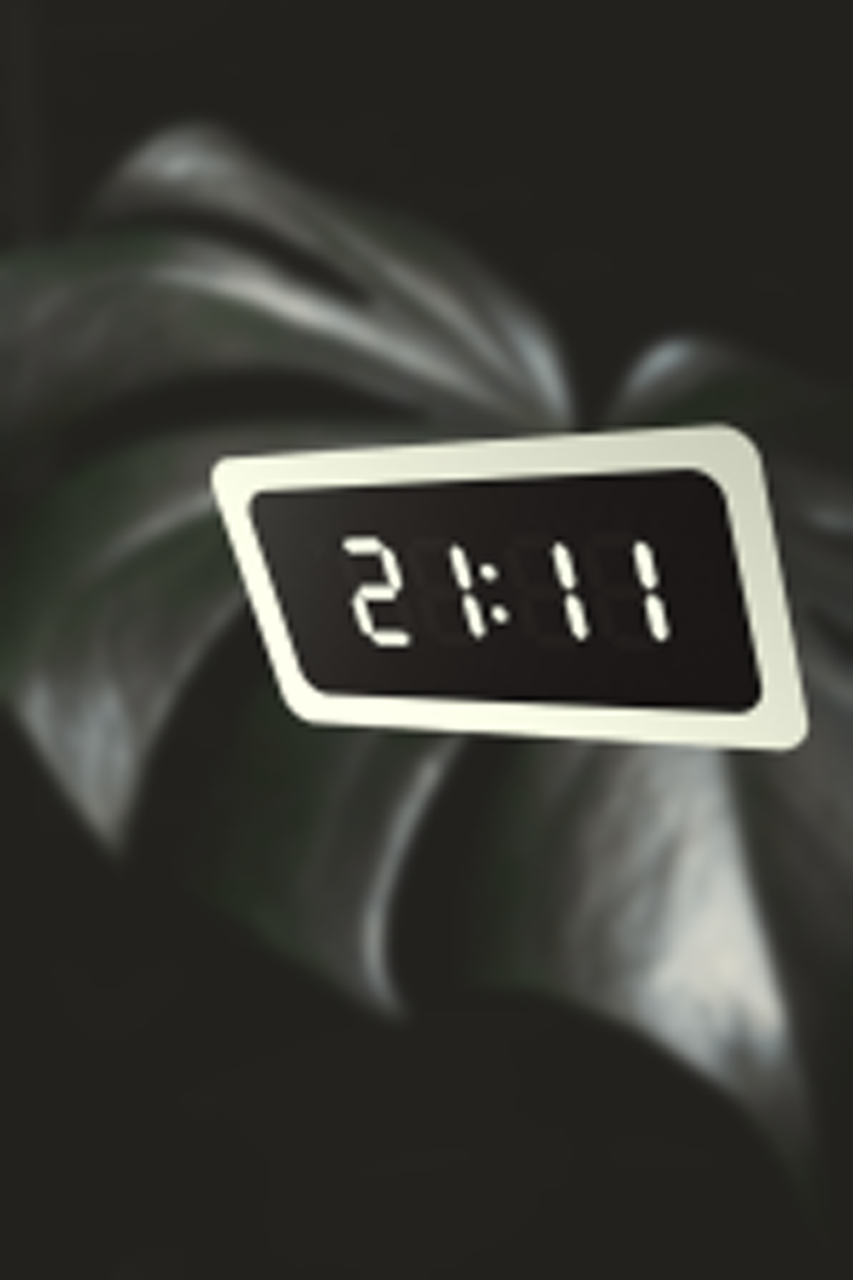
21:11
